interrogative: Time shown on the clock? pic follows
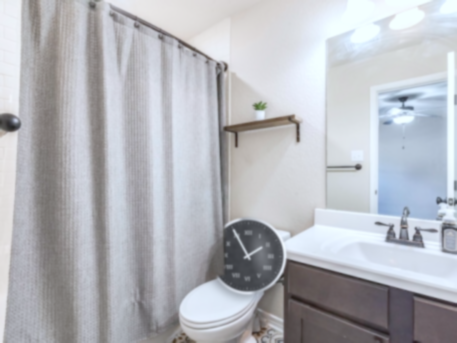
1:55
